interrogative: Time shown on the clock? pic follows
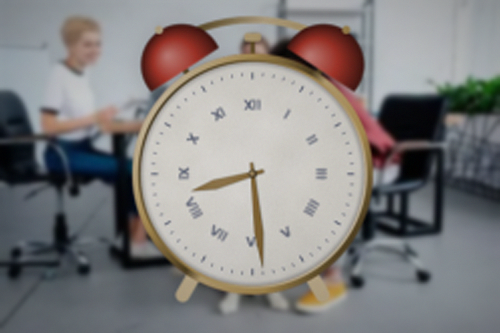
8:29
